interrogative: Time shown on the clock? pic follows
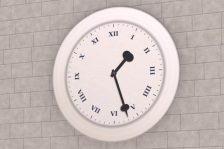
1:27
